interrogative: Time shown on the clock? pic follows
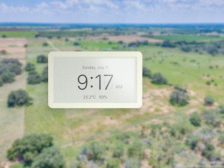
9:17
